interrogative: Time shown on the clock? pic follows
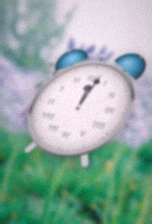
12:02
